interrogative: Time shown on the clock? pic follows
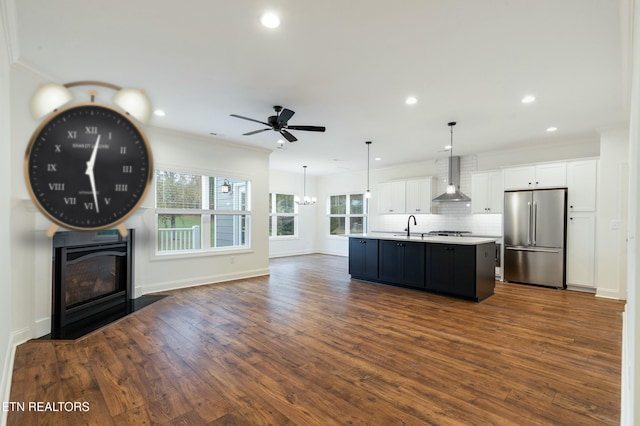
12:28
